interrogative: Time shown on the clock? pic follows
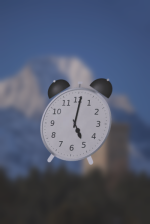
5:01
